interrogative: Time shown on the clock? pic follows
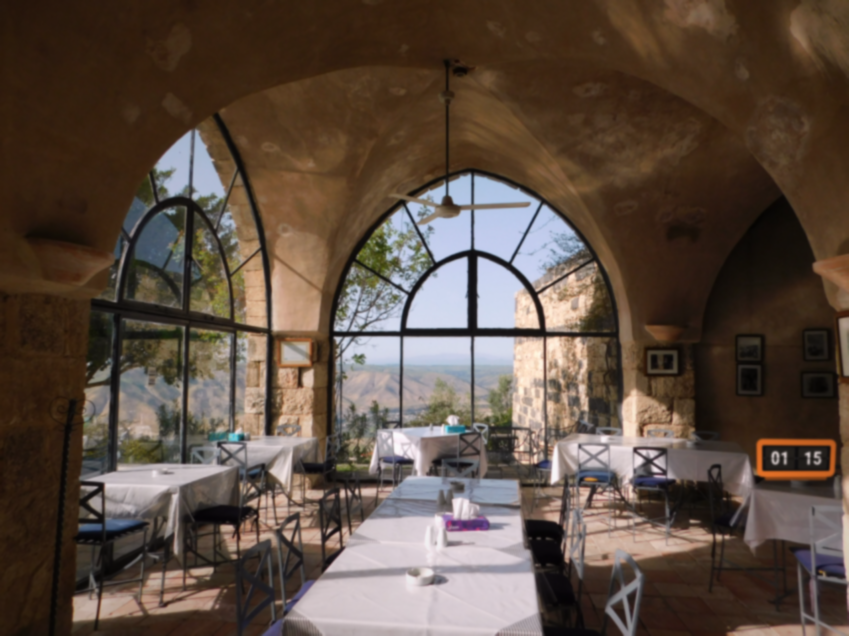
1:15
